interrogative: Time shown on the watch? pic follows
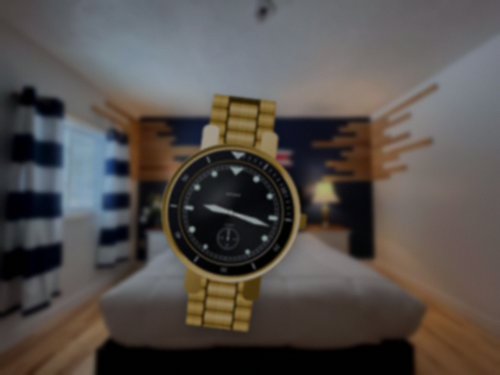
9:17
